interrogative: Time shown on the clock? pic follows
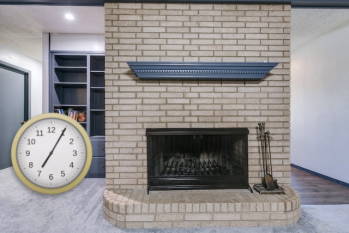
7:05
